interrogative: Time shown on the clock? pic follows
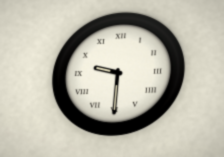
9:30
